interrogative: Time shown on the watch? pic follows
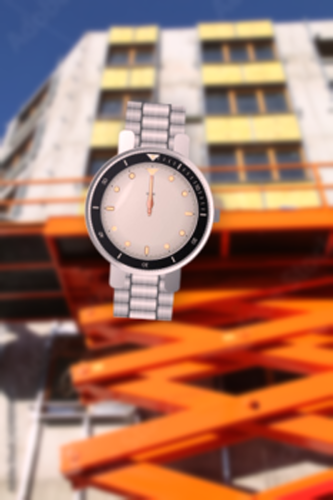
12:00
